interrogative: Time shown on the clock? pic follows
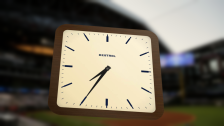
7:35
